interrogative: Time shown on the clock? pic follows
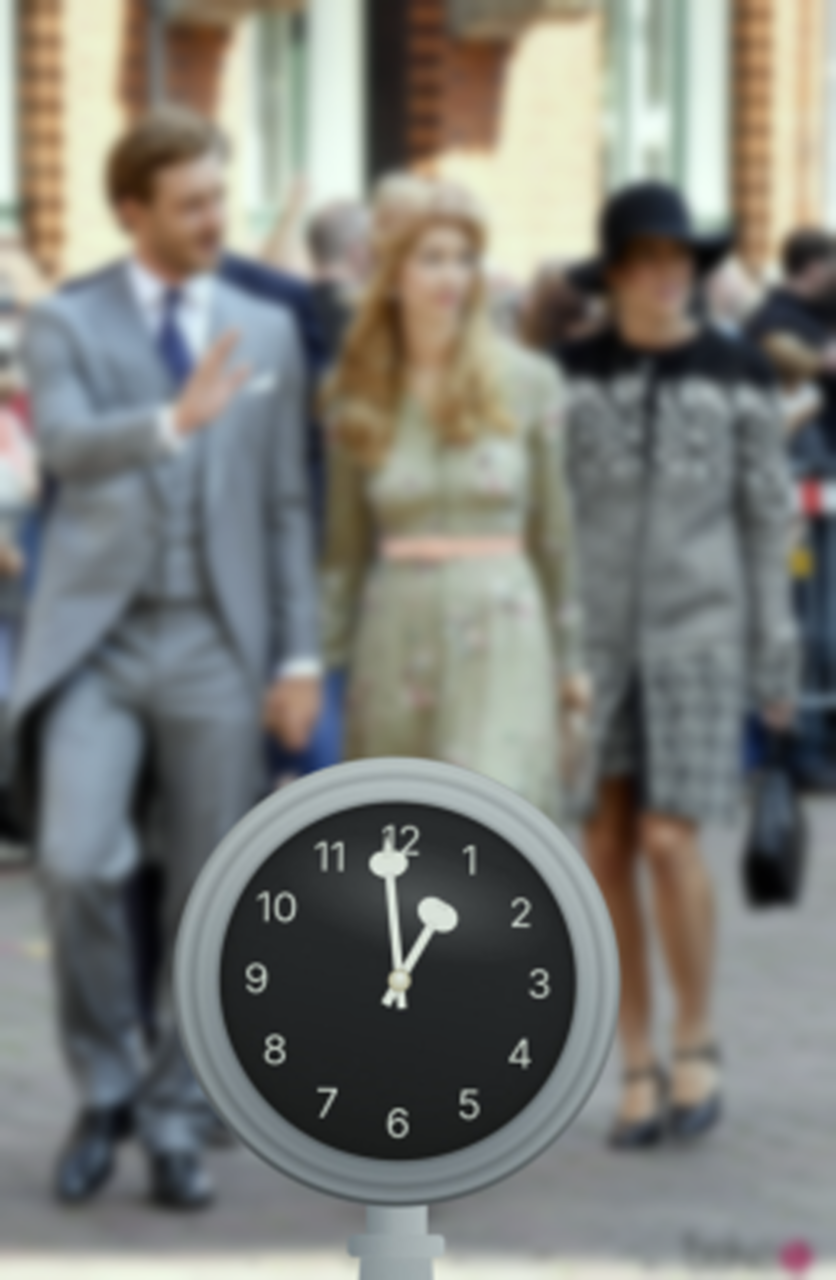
12:59
